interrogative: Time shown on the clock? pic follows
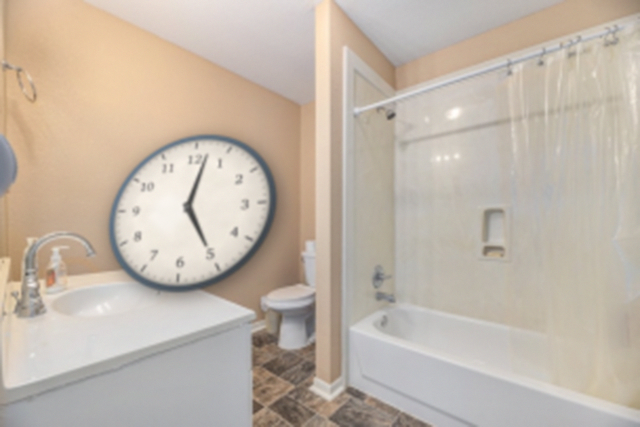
5:02
